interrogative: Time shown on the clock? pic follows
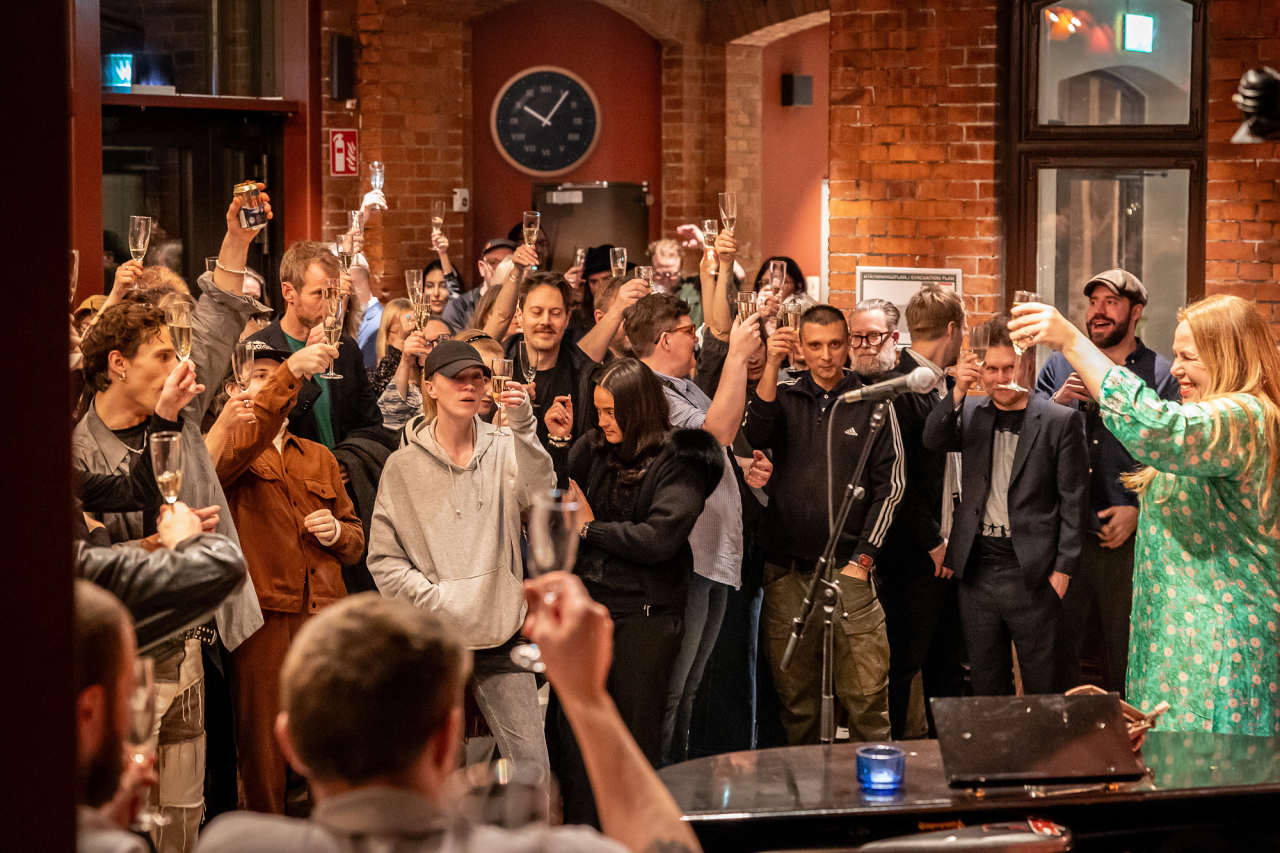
10:06
